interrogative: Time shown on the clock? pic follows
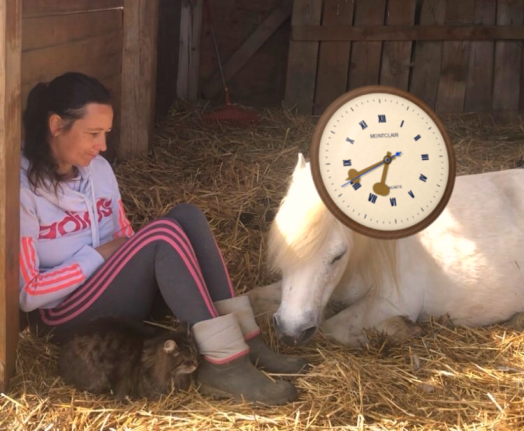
6:41:41
